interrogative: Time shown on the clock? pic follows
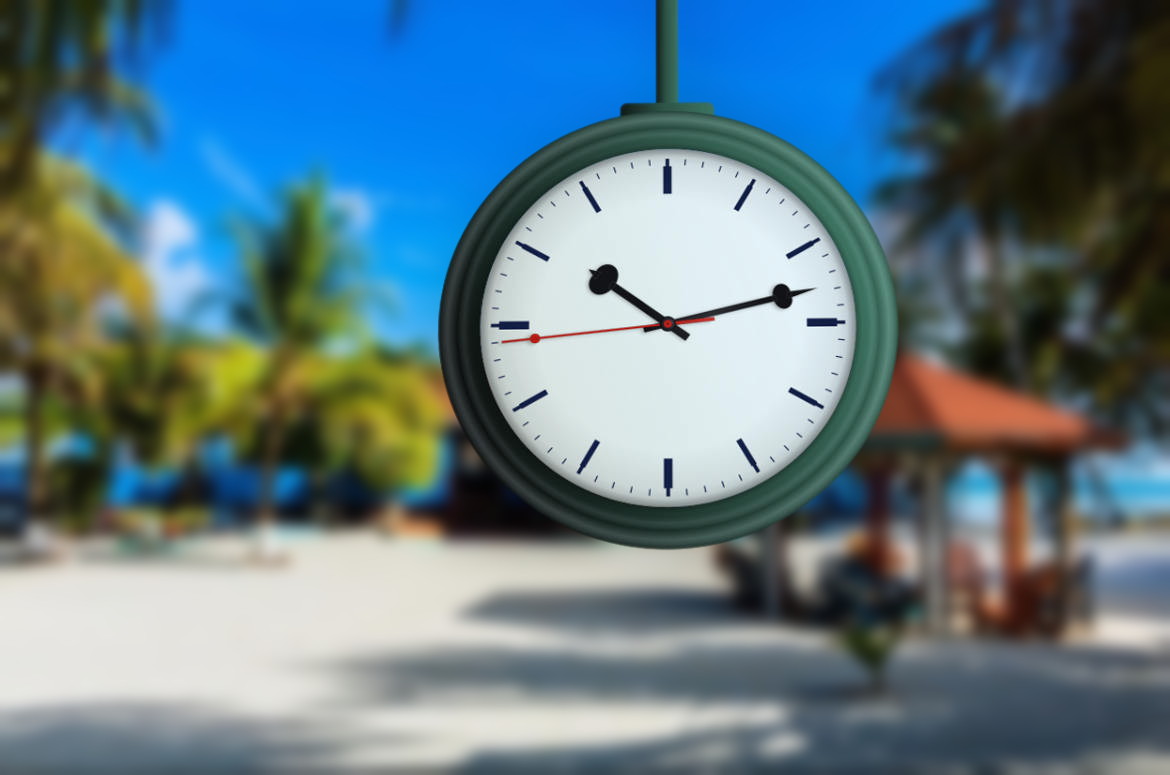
10:12:44
